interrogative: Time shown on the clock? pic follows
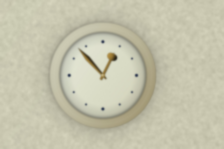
12:53
